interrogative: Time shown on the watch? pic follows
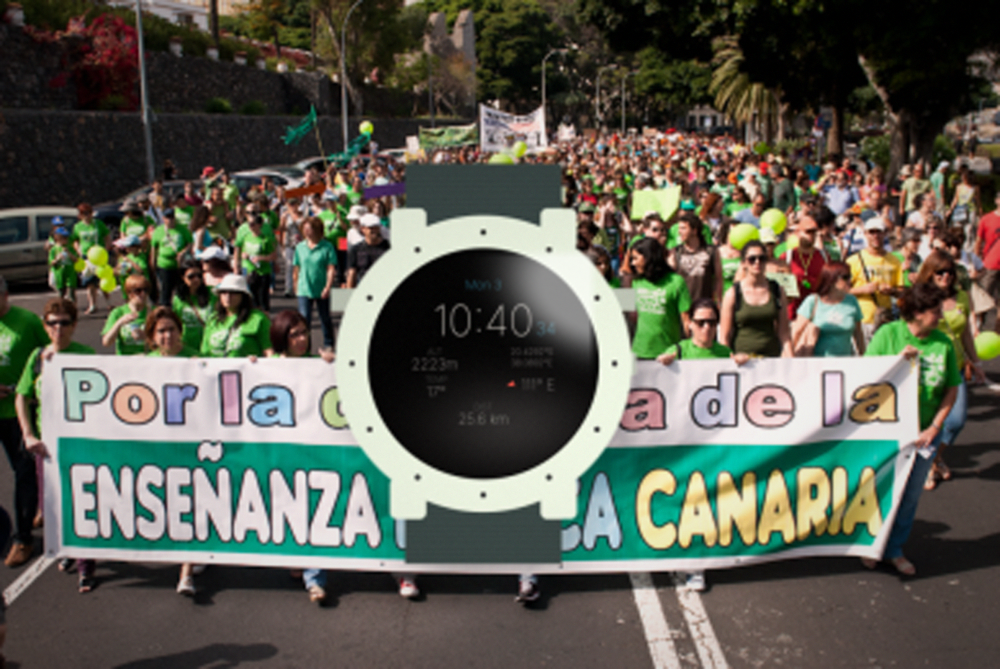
10:40
